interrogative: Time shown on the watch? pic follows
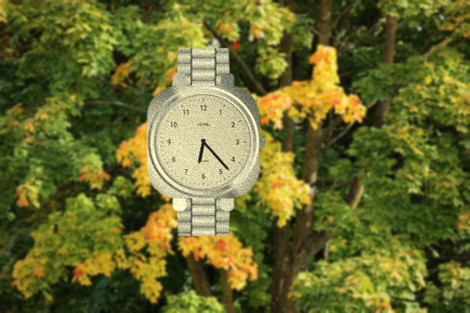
6:23
